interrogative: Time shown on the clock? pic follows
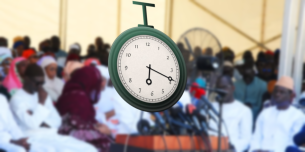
6:19
